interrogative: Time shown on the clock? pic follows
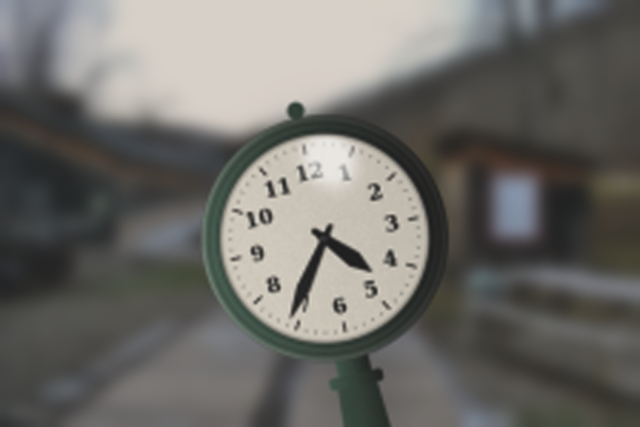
4:36
